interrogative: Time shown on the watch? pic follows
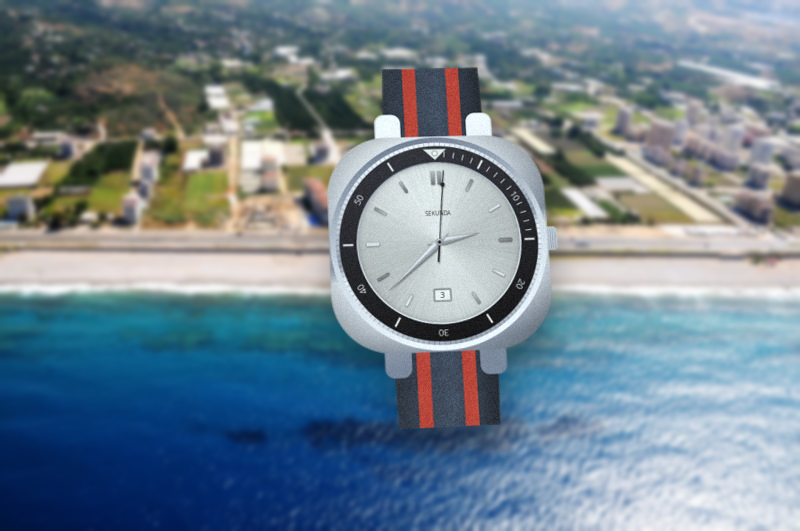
2:38:01
